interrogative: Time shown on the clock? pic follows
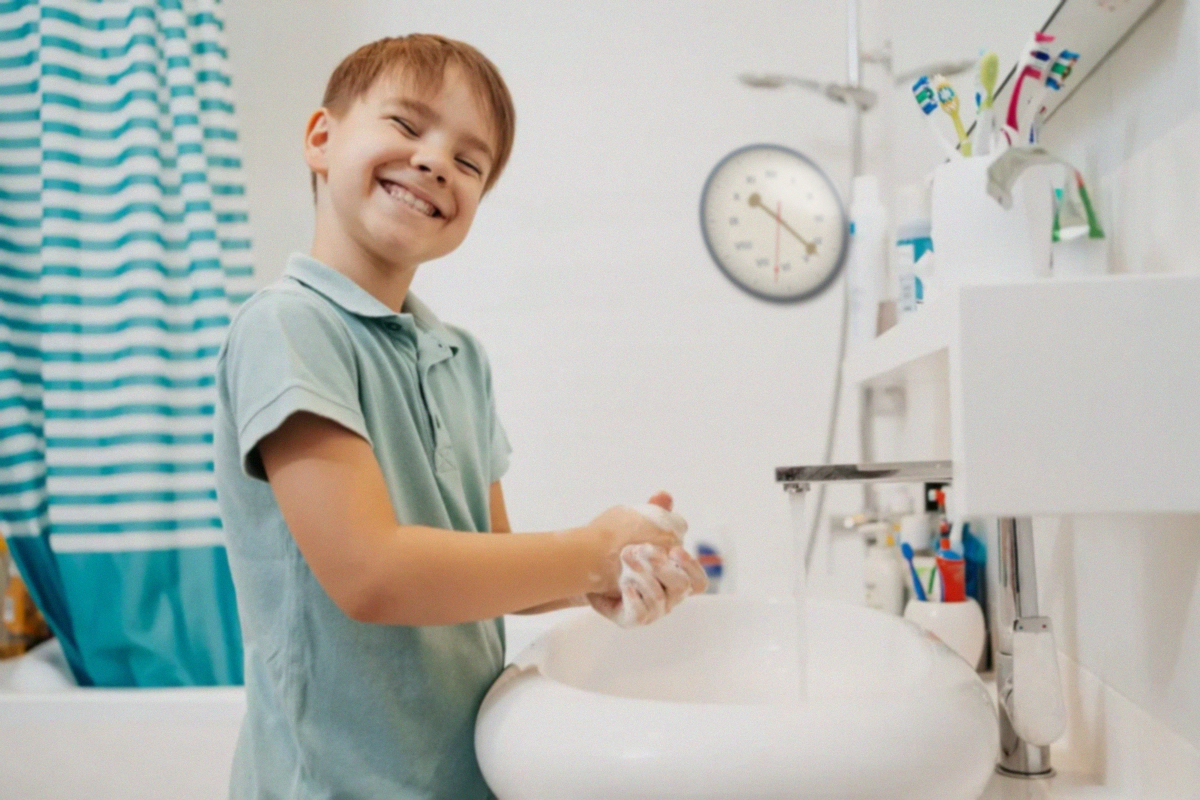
10:22:32
